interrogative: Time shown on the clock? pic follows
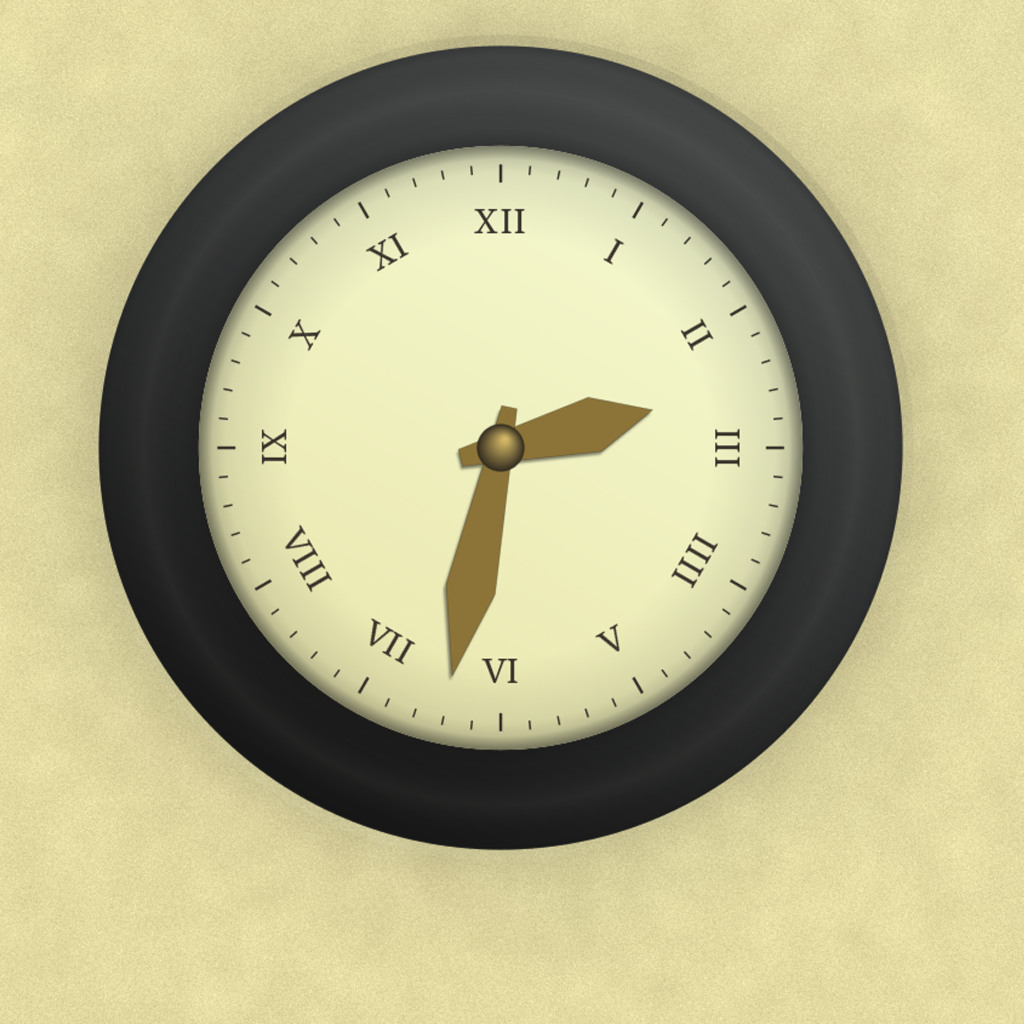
2:32
